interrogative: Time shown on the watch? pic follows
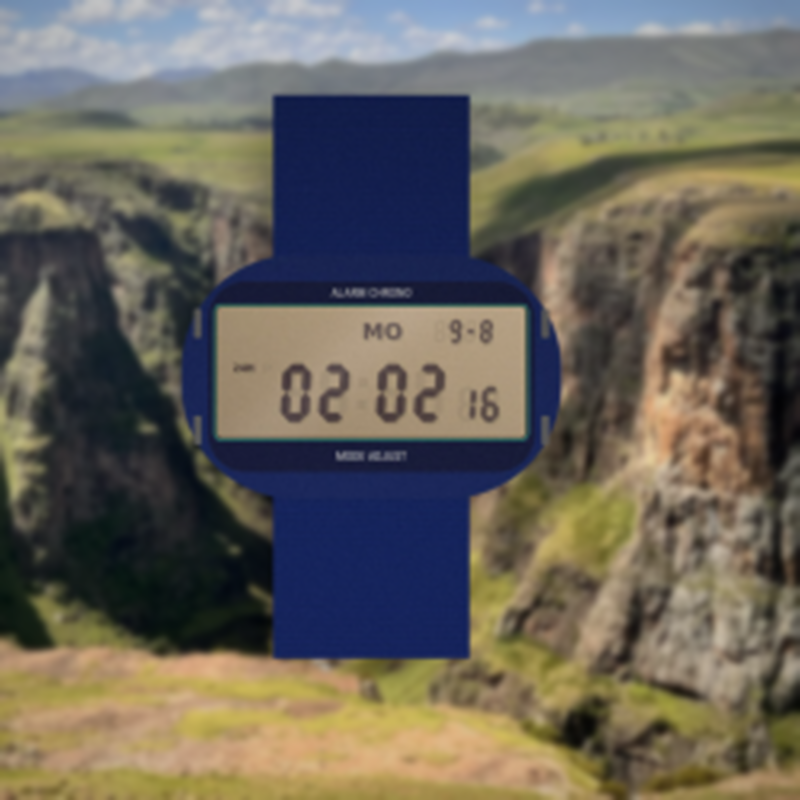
2:02:16
